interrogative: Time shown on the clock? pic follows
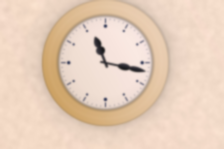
11:17
